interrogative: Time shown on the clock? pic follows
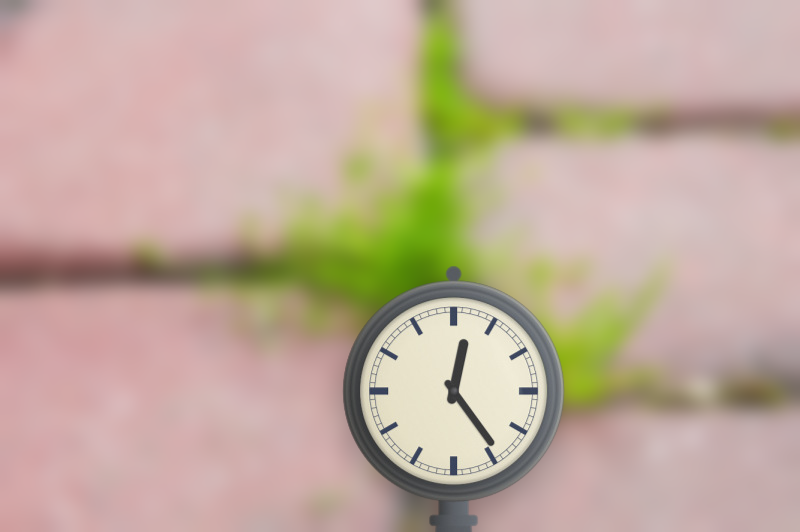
12:24
